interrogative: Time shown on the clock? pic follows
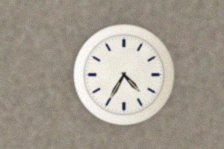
4:35
